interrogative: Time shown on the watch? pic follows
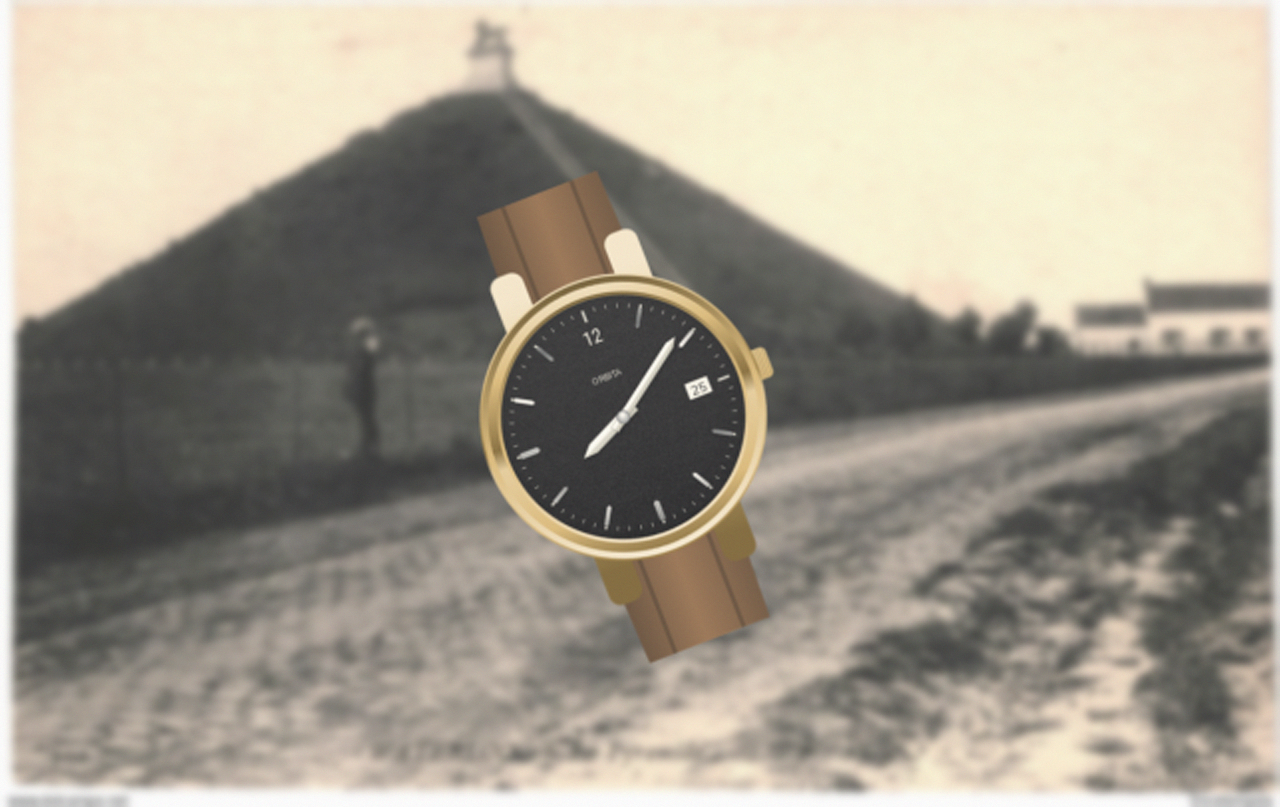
8:09
